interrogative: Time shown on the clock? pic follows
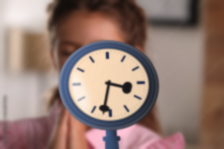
3:32
